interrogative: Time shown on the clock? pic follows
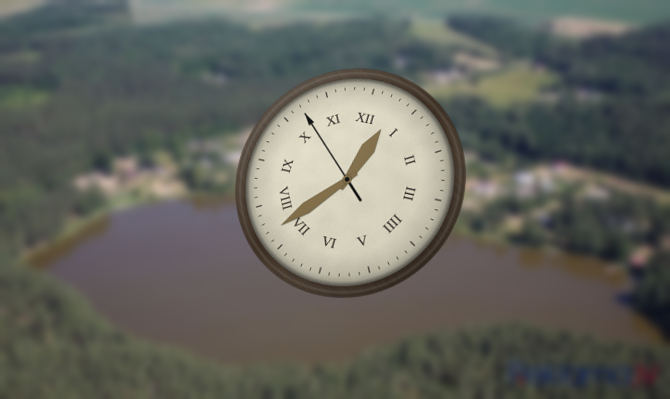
12:36:52
